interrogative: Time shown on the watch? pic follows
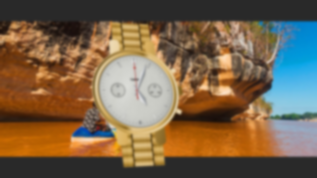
5:04
